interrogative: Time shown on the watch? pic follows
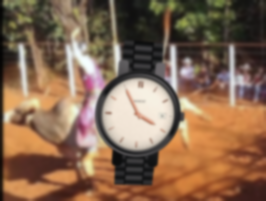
3:55
